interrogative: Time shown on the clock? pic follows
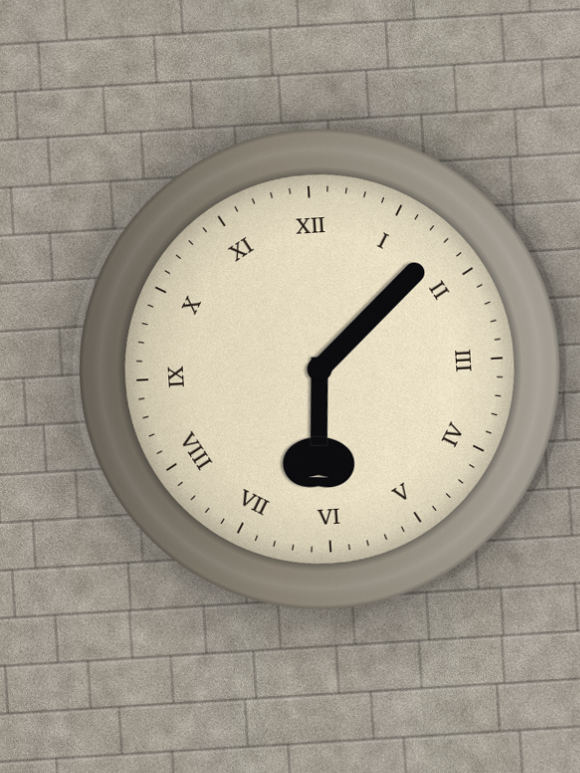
6:08
